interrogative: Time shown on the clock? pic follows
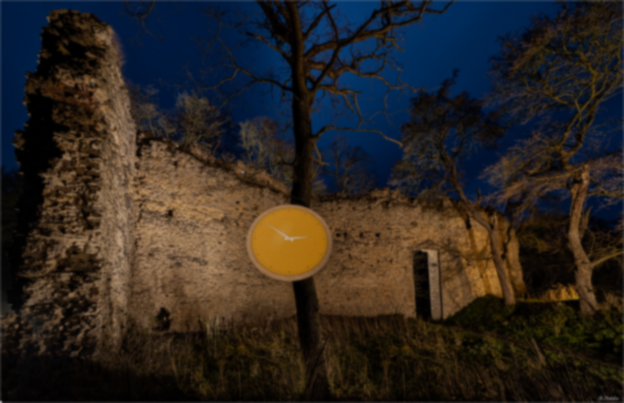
2:51
